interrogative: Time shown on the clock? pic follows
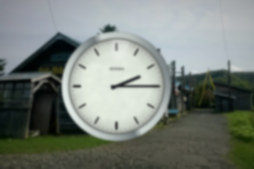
2:15
